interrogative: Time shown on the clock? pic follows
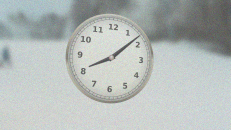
8:08
